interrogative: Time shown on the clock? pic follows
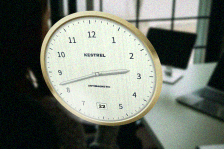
2:42
